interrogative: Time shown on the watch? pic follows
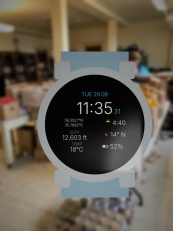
11:35
